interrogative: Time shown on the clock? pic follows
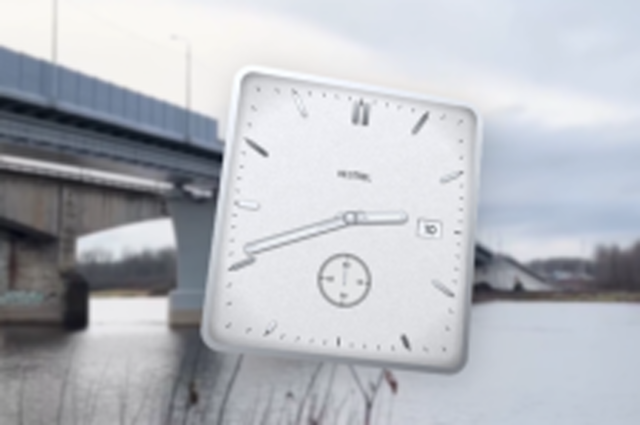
2:41
